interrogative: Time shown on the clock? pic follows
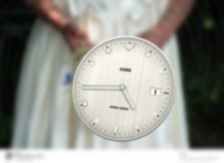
4:44
